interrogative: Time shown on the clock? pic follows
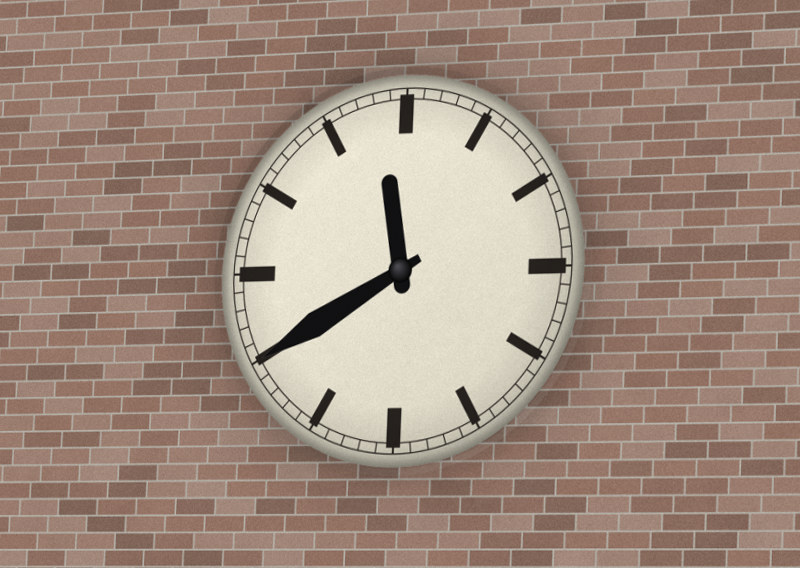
11:40
